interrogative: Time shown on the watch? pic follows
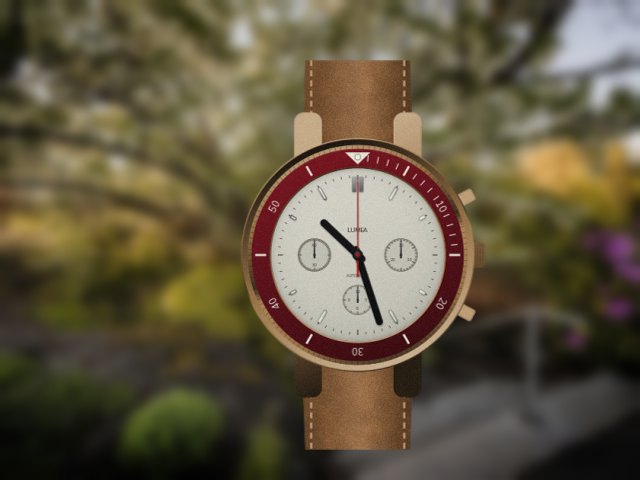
10:27
